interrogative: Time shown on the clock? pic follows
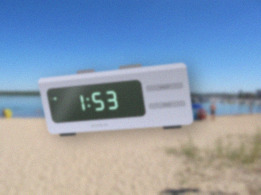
1:53
